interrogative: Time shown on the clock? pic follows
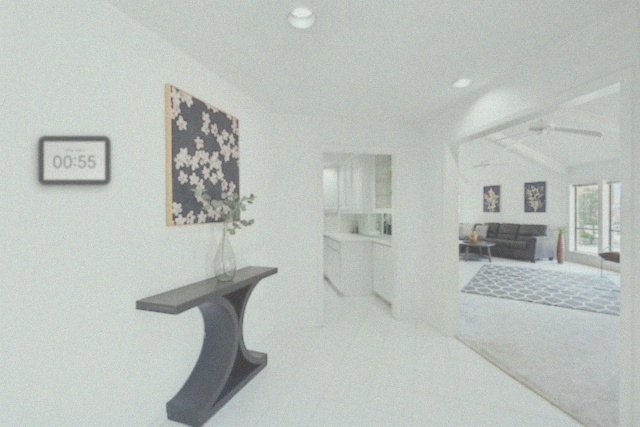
0:55
